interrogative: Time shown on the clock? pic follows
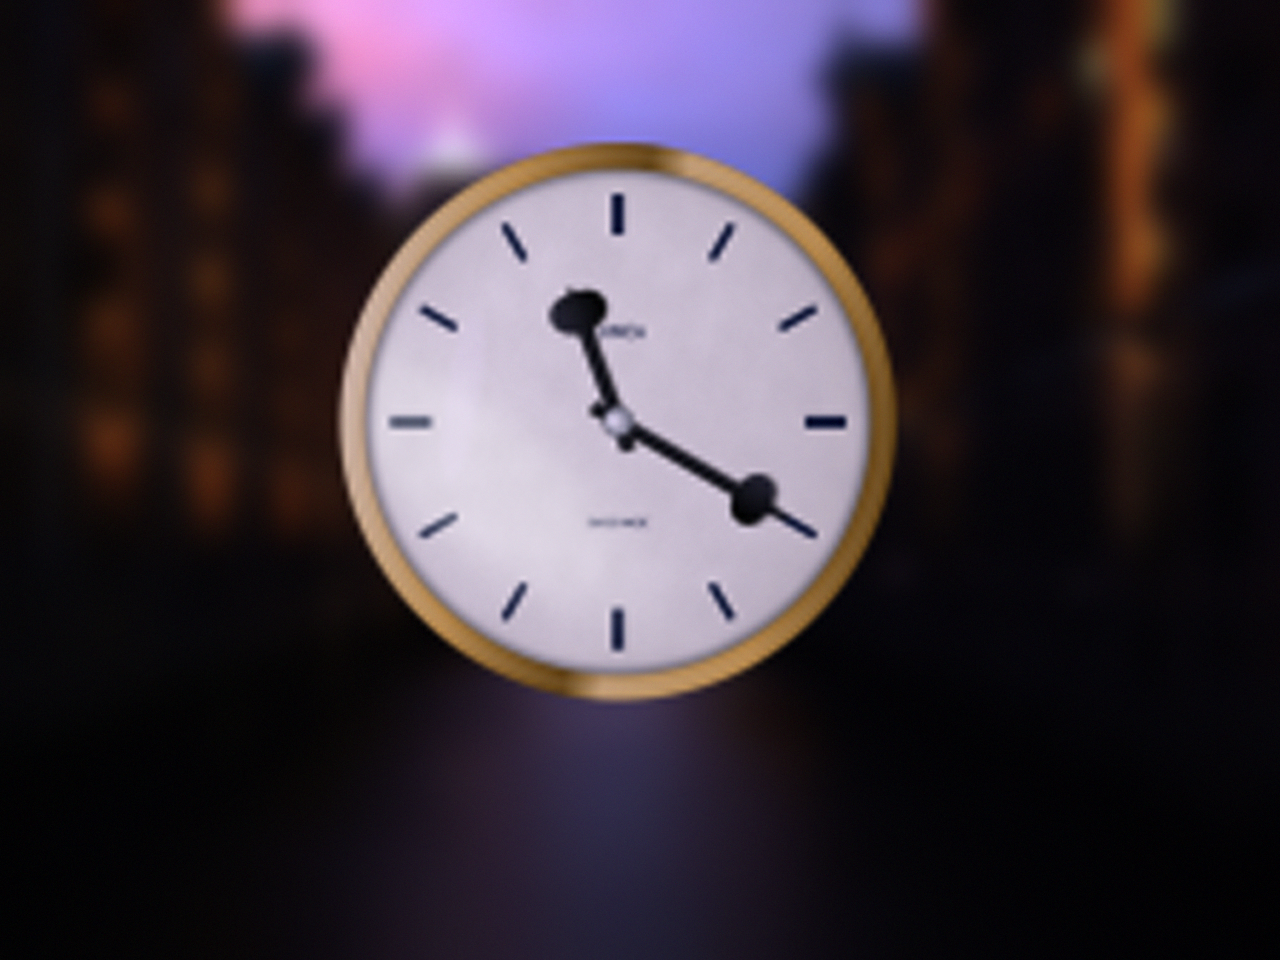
11:20
